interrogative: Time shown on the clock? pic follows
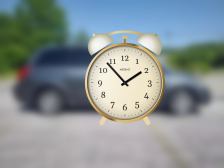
1:53
